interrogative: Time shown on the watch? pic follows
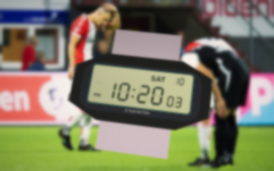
10:20
